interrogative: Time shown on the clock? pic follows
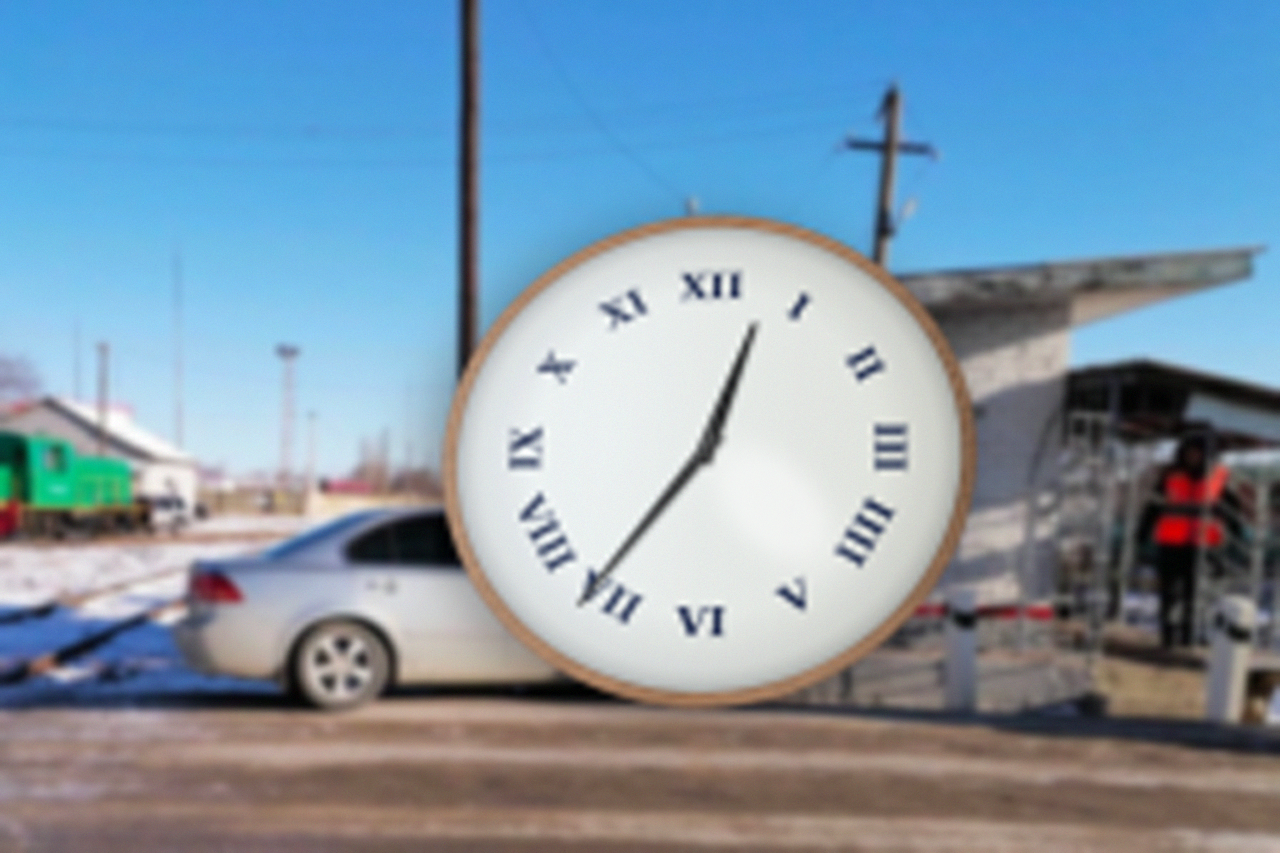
12:36
